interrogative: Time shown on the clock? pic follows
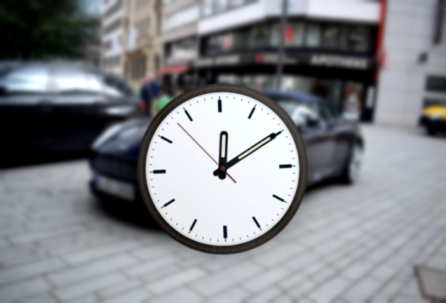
12:09:53
